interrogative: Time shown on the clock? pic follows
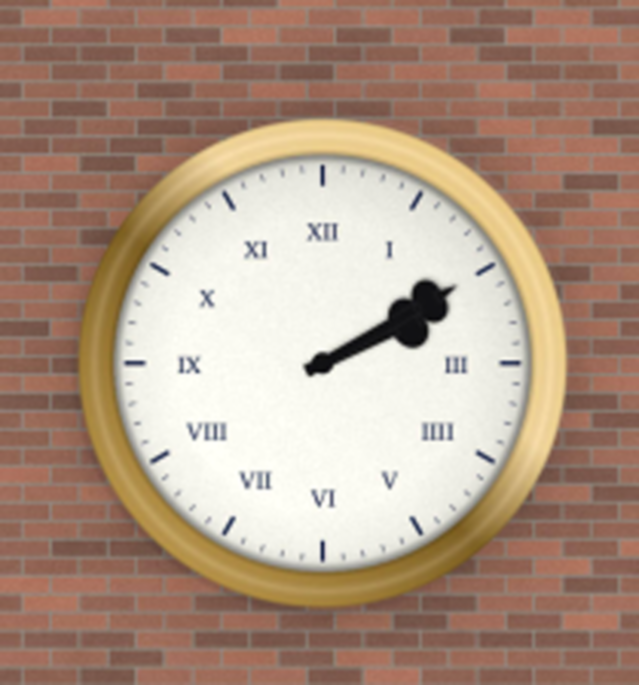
2:10
